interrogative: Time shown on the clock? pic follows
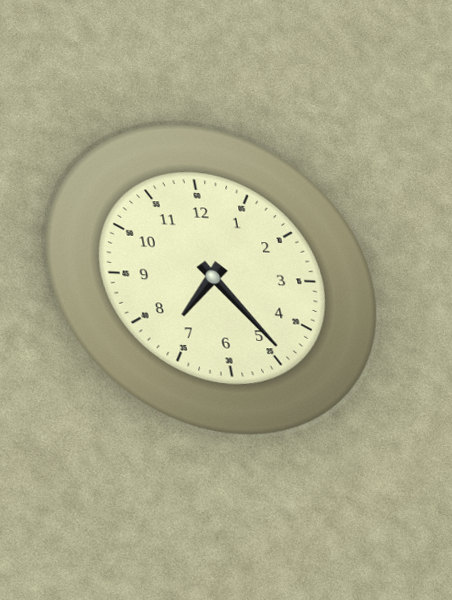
7:24
